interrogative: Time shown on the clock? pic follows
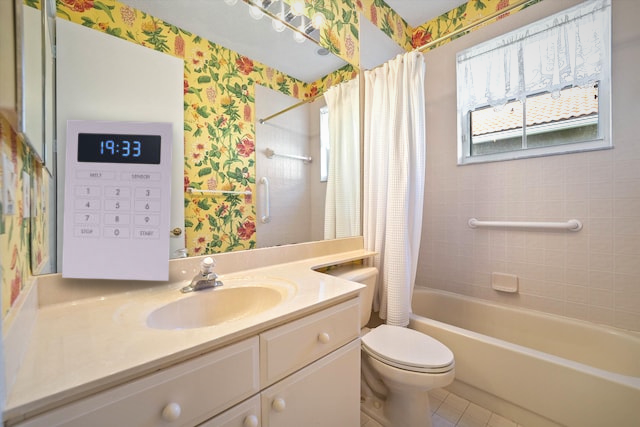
19:33
